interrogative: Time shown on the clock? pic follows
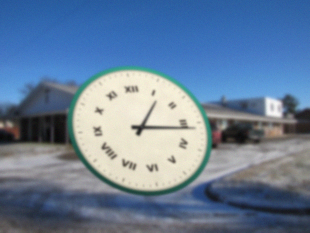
1:16
